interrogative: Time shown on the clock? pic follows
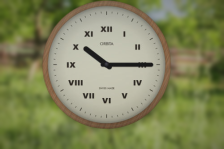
10:15
